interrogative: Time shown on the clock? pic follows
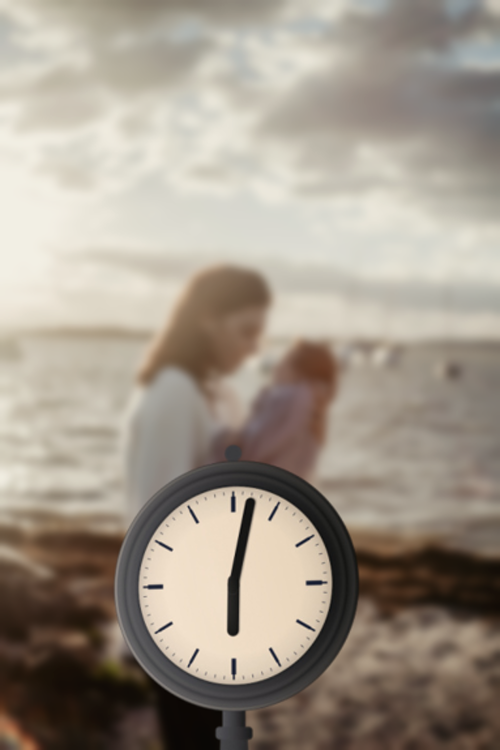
6:02
